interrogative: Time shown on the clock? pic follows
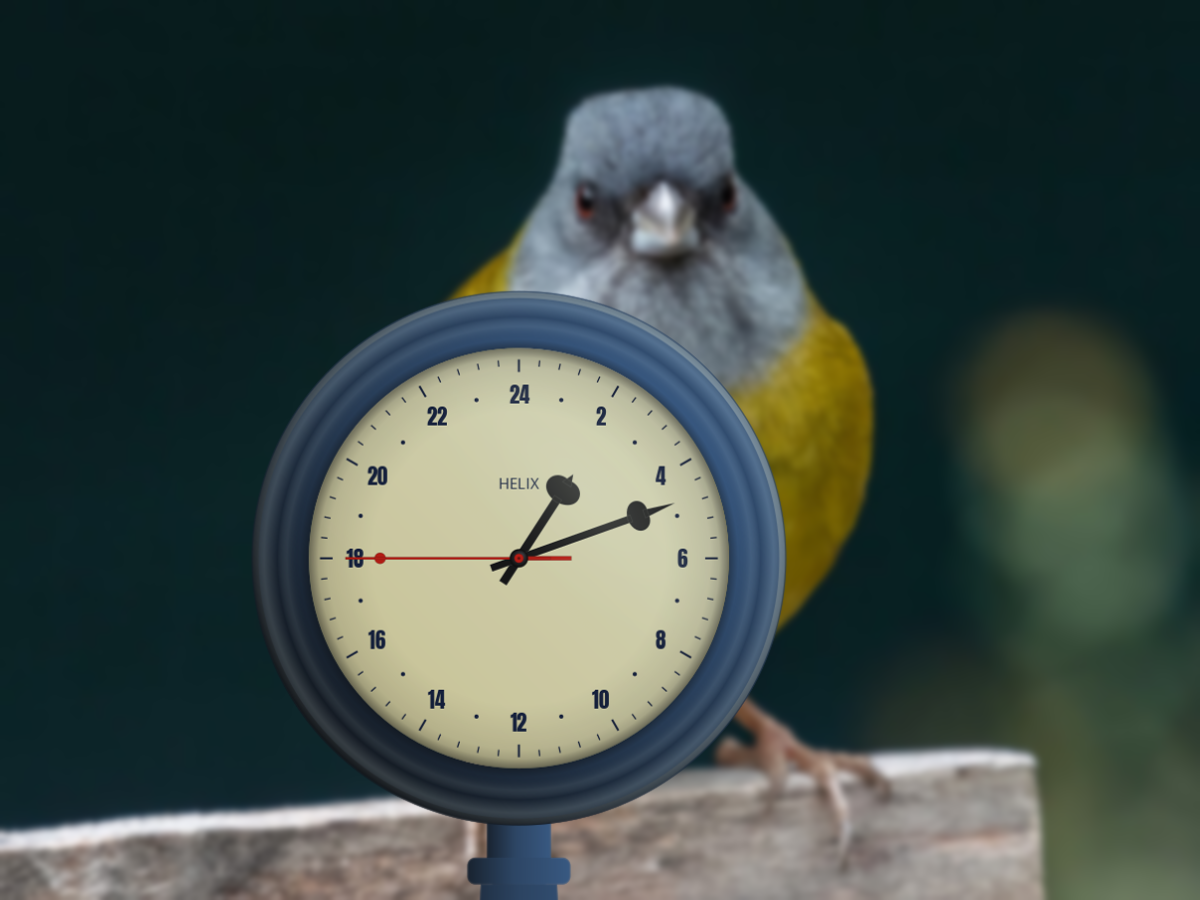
2:11:45
